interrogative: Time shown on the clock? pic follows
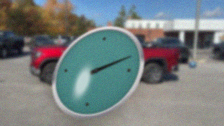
2:11
